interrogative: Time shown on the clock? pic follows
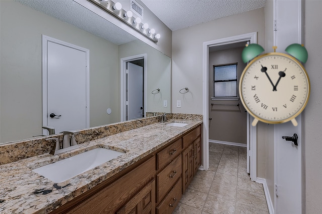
12:55
